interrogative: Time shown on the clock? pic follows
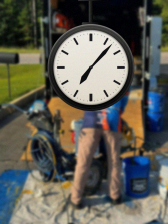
7:07
